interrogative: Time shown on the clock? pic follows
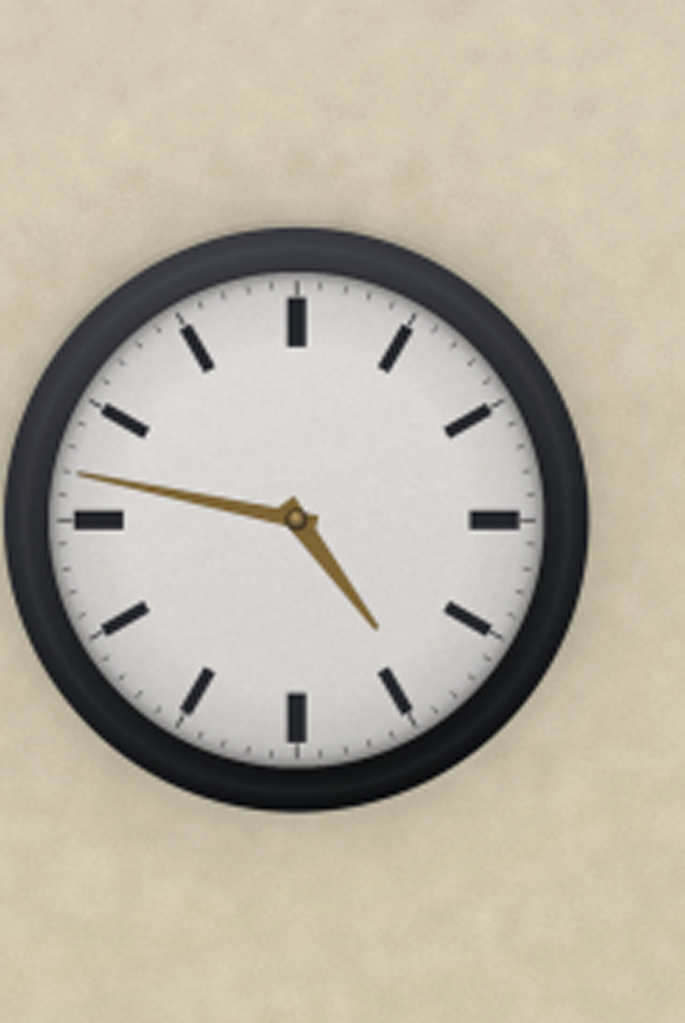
4:47
